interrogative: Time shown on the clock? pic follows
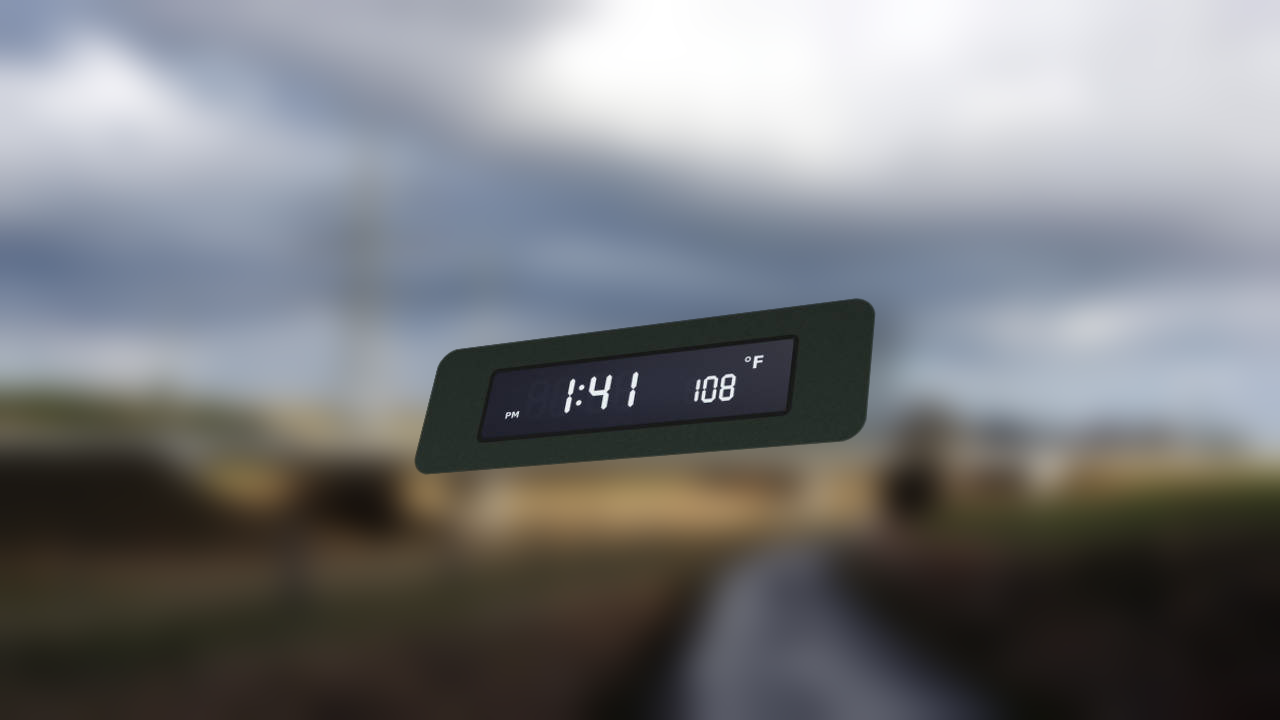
1:41
